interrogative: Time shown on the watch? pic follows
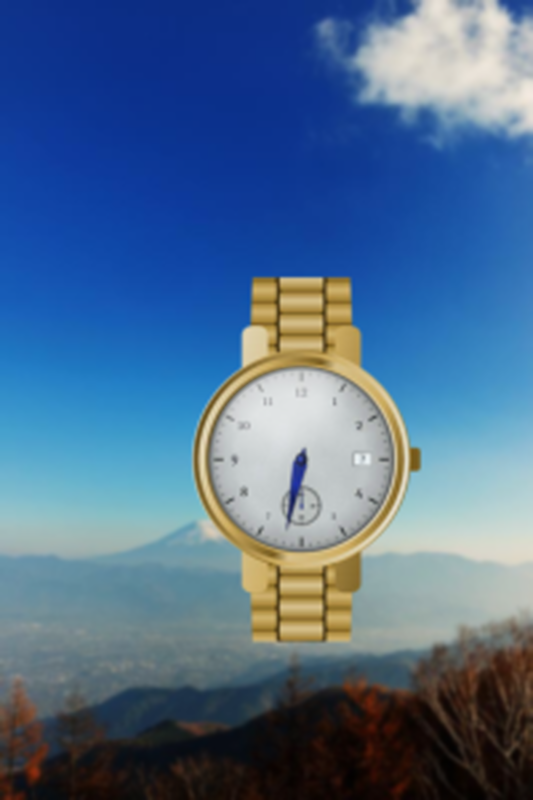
6:32
